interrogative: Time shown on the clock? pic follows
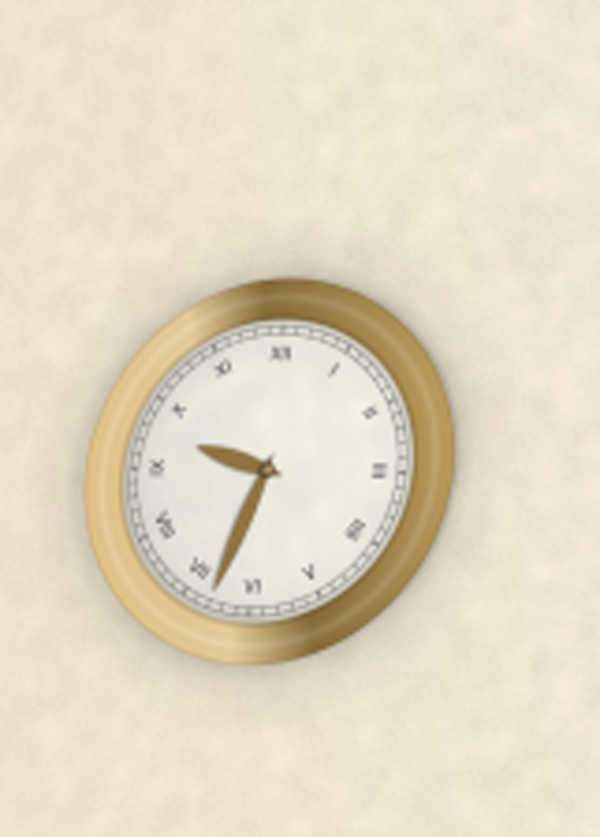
9:33
